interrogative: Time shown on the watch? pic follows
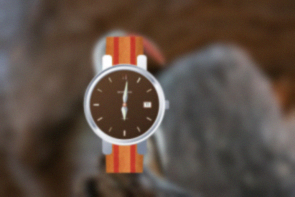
6:01
